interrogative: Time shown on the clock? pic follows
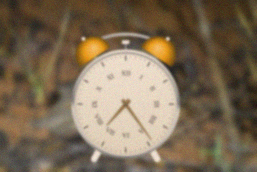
7:24
